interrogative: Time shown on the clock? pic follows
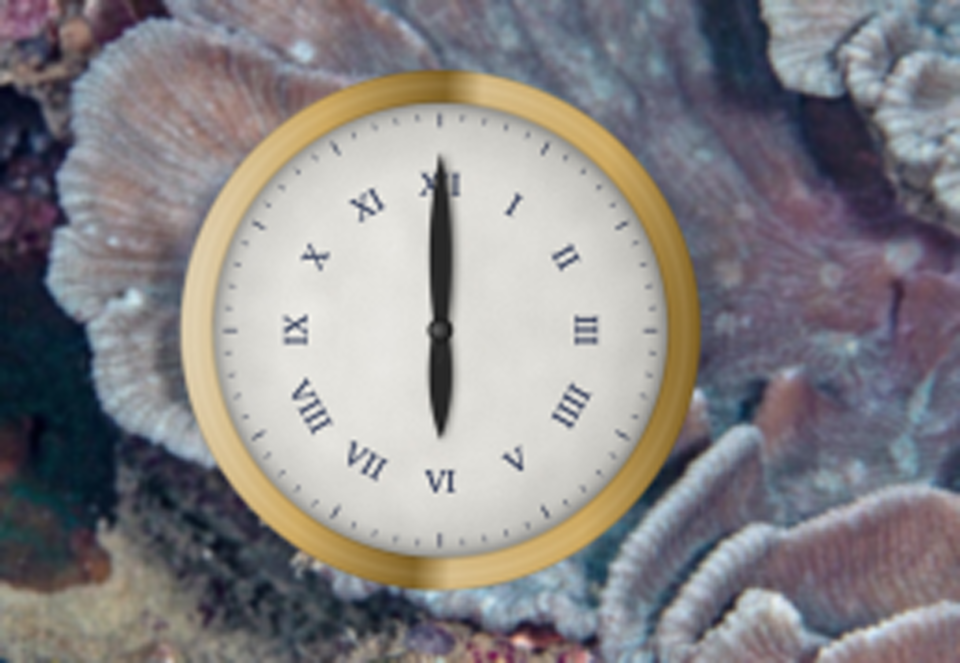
6:00
